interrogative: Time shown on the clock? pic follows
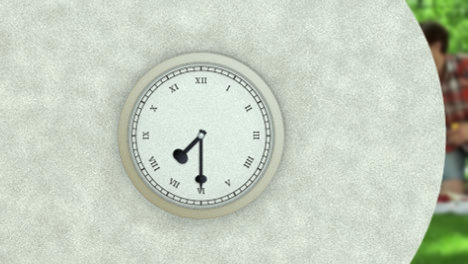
7:30
